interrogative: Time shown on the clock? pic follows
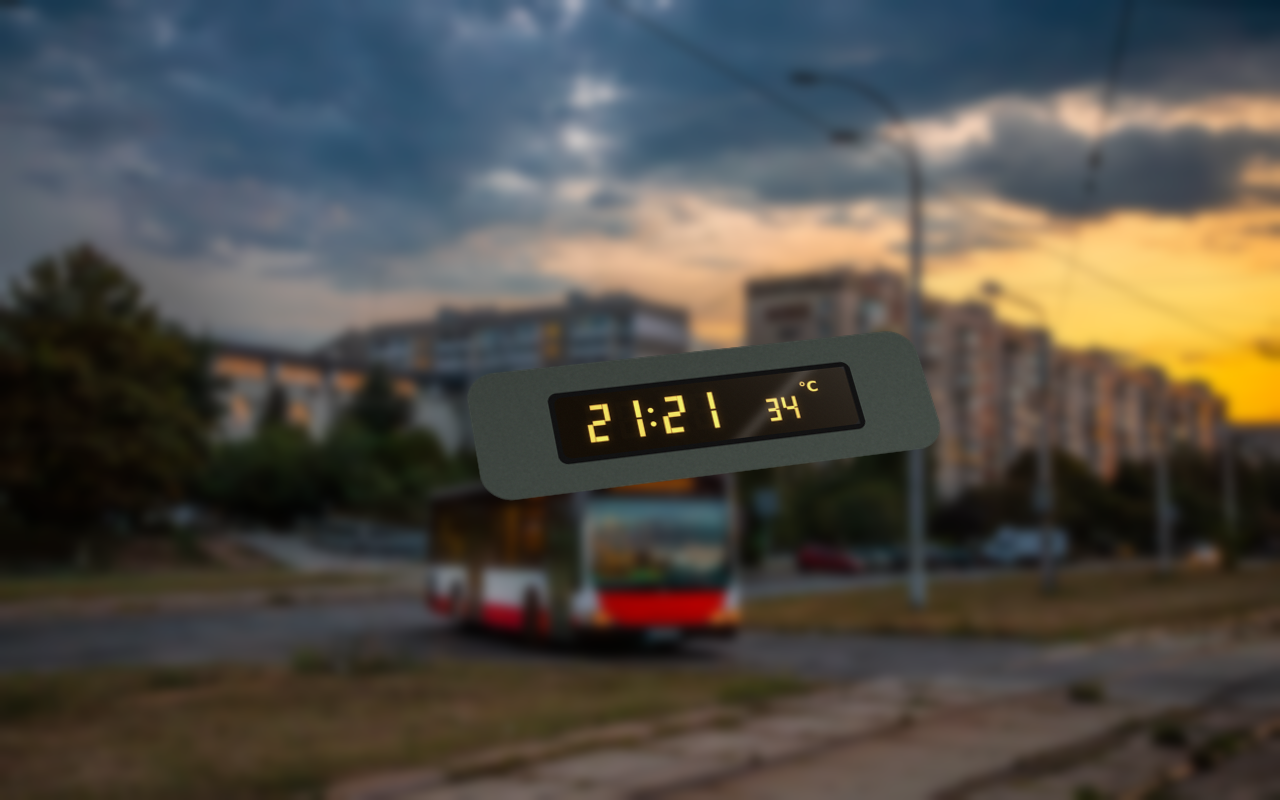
21:21
